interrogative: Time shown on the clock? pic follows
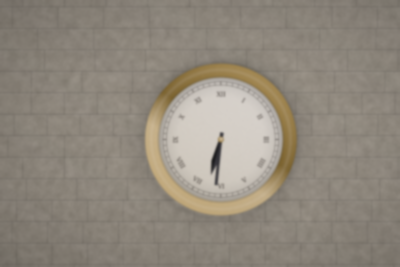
6:31
